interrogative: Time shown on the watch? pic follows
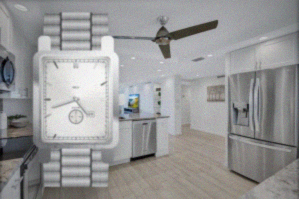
4:42
